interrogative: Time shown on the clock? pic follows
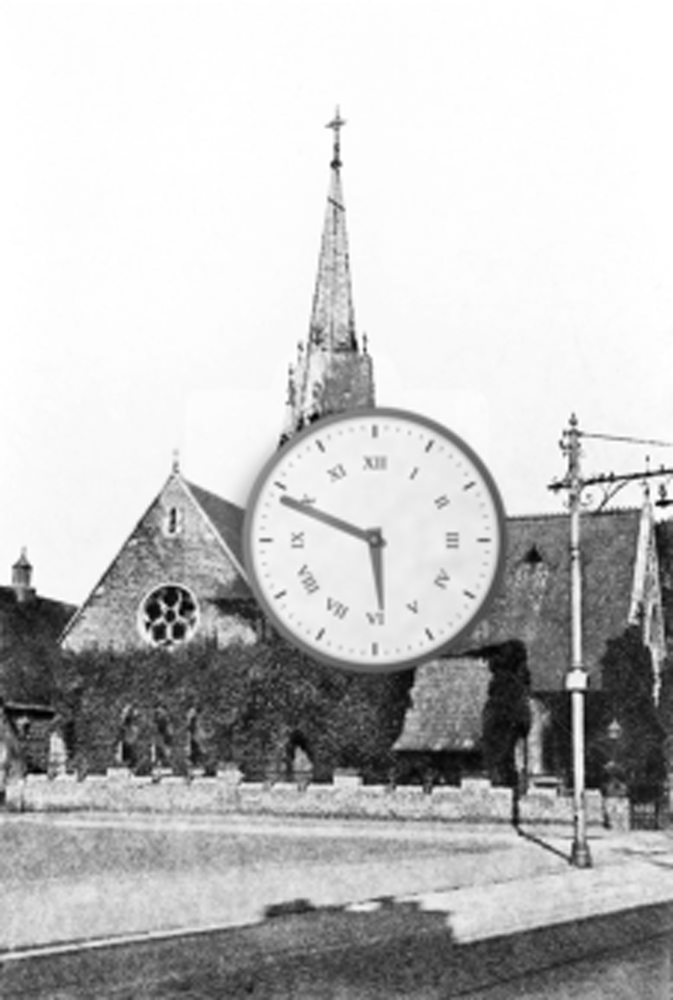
5:49
